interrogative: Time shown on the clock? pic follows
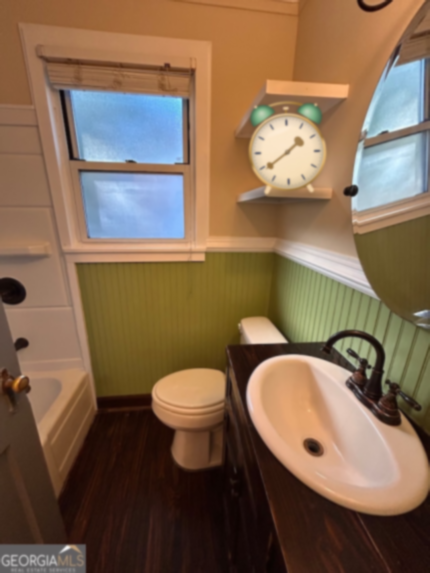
1:39
